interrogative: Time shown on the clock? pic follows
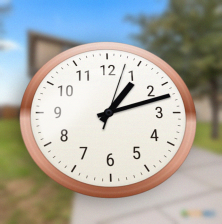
1:12:03
